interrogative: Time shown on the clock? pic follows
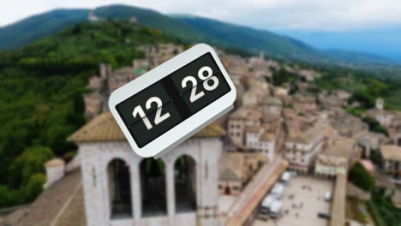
12:28
